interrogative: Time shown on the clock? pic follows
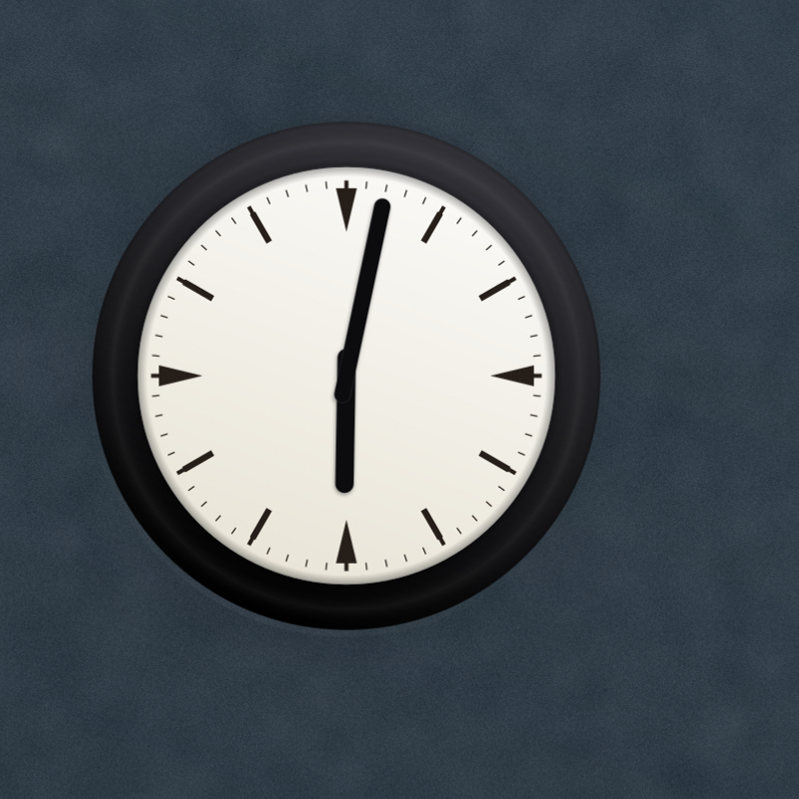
6:02
